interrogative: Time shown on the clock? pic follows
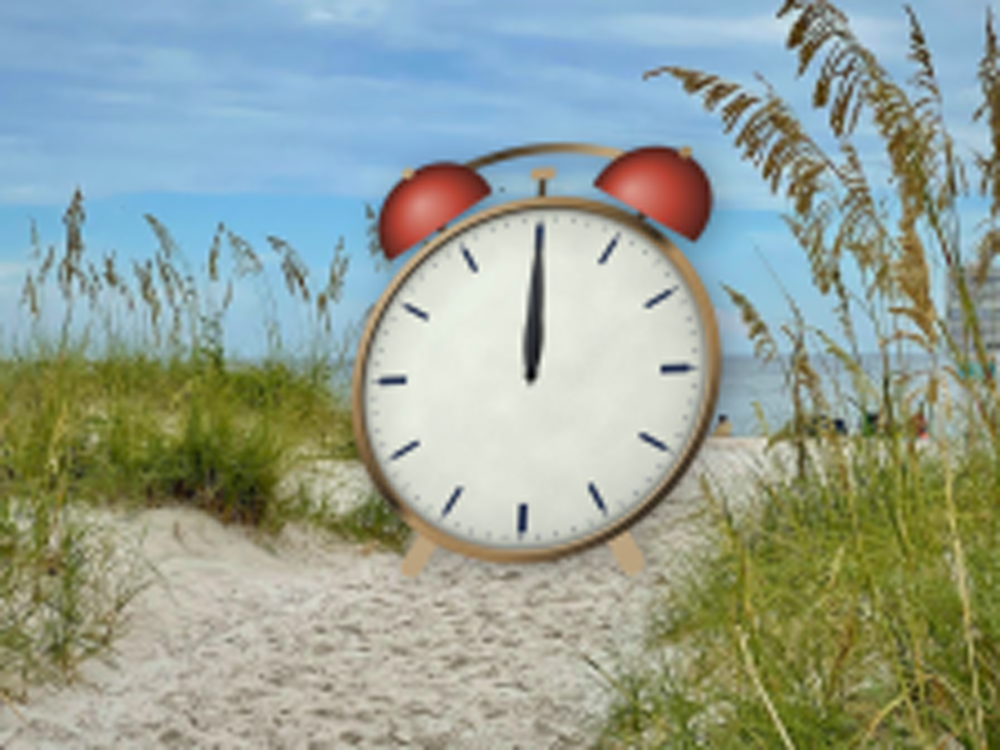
12:00
